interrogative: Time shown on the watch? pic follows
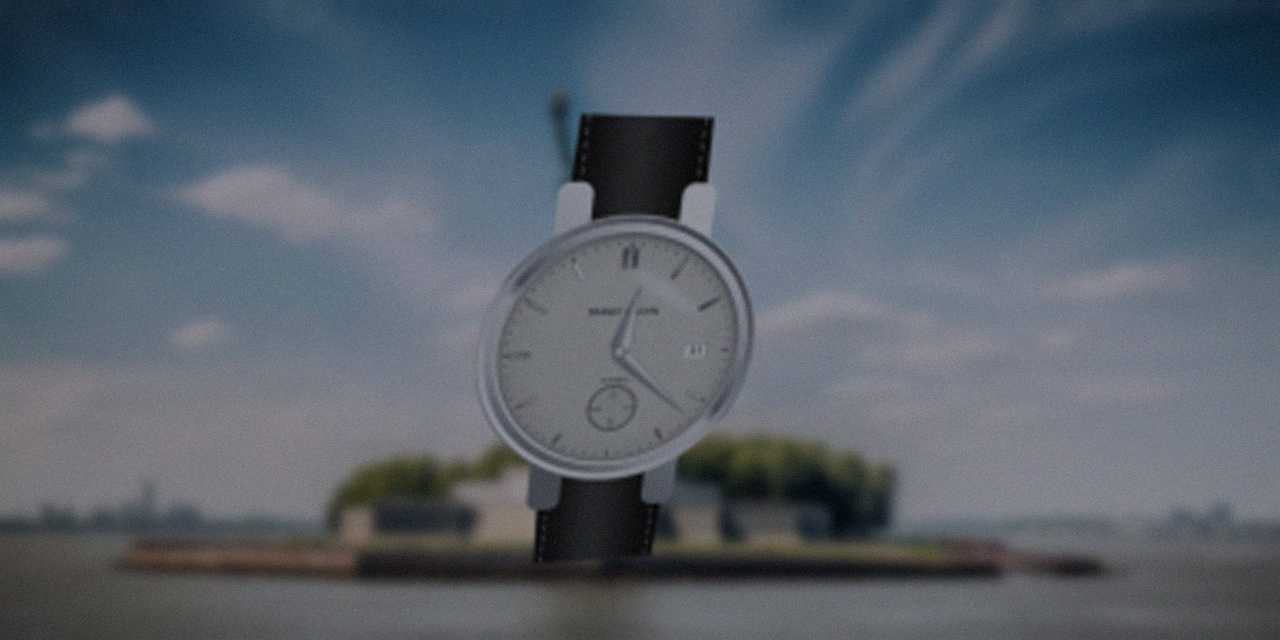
12:22
